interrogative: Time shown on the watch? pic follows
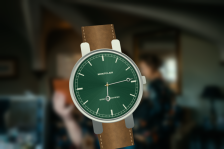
6:14
